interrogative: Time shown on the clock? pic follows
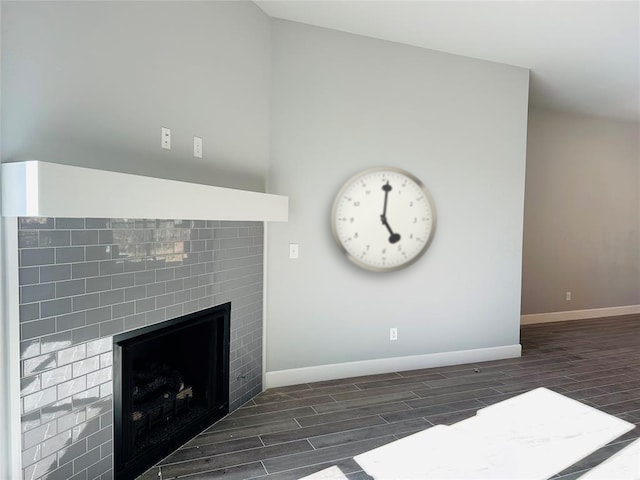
5:01
